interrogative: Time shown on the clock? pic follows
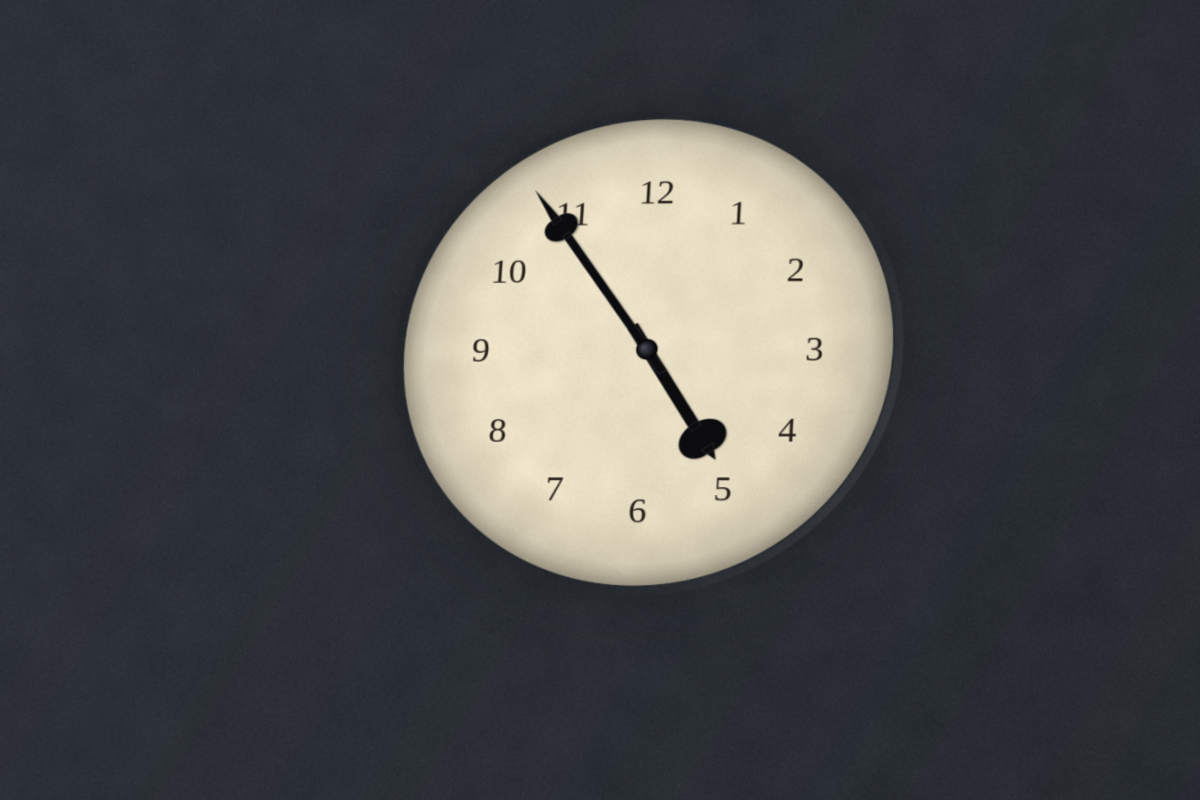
4:54
